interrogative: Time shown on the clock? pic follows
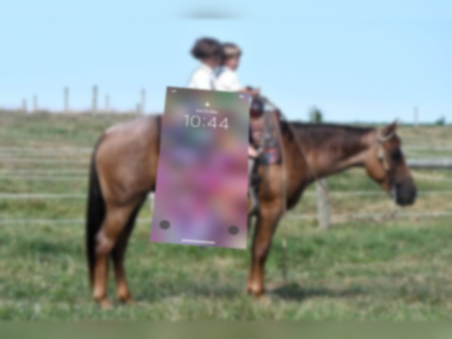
10:44
